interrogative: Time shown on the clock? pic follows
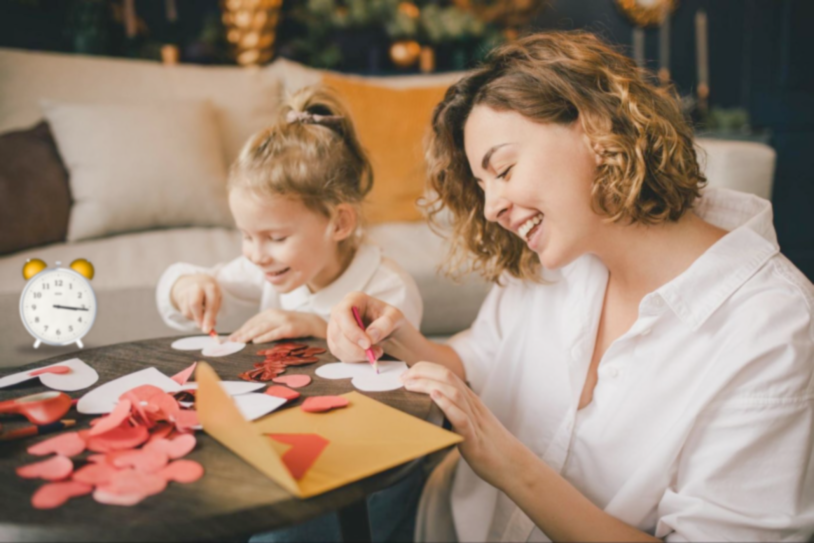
3:16
